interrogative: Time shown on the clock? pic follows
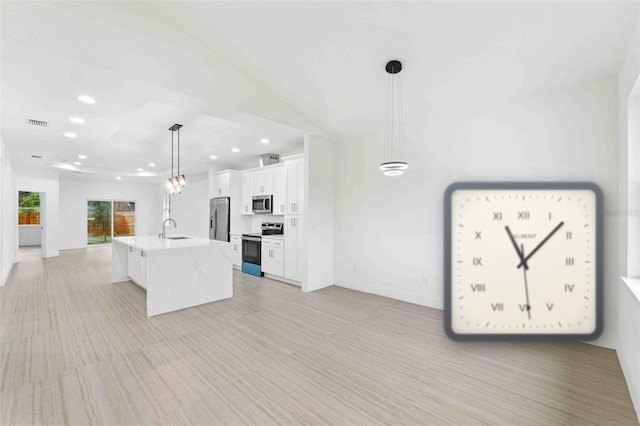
11:07:29
